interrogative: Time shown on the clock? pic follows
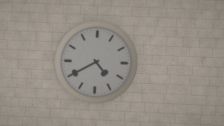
4:40
